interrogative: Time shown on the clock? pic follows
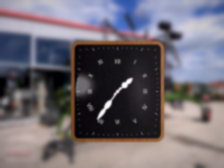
1:36
